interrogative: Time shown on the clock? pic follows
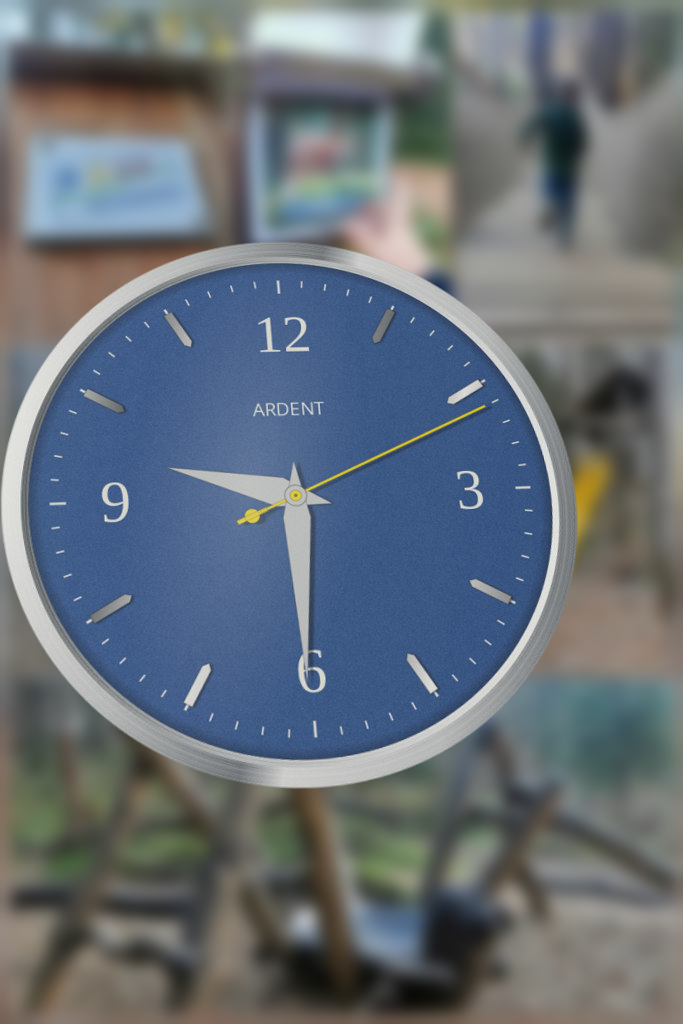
9:30:11
